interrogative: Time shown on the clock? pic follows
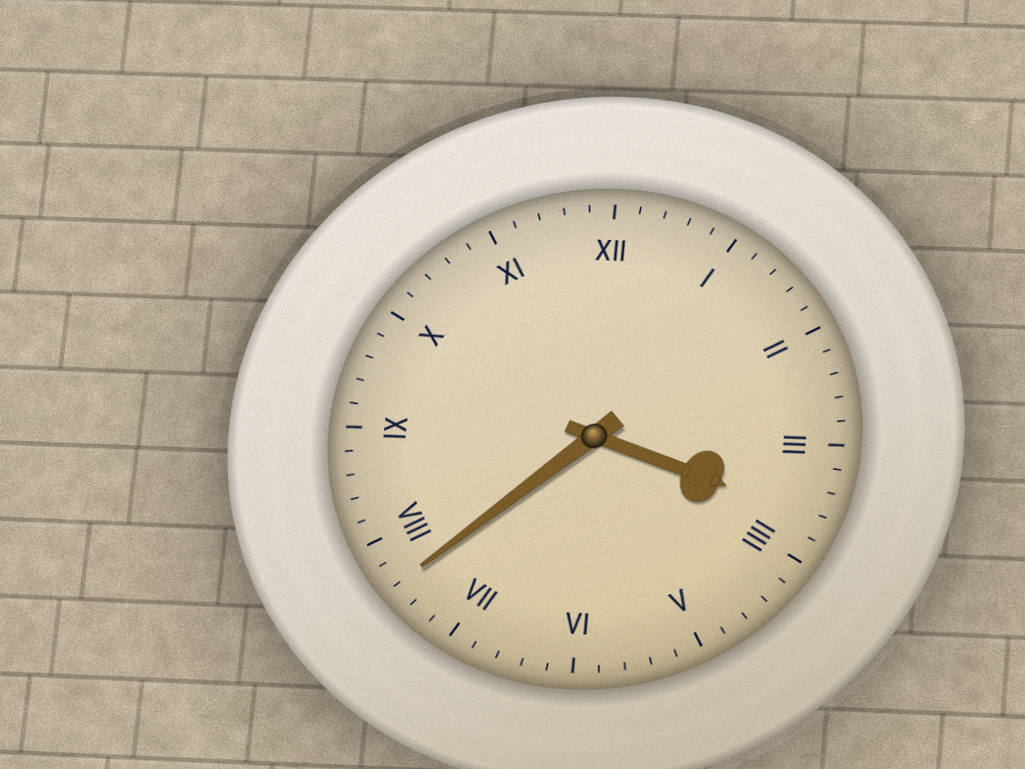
3:38
